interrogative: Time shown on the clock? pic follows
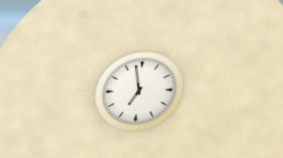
6:58
